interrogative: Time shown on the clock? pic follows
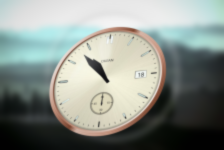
10:53
